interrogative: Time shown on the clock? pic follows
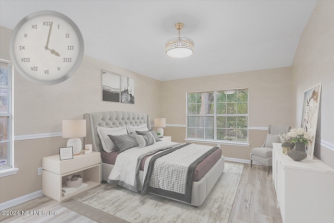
4:02
